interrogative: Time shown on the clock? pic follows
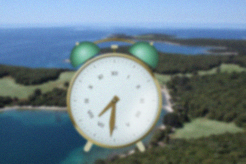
7:31
